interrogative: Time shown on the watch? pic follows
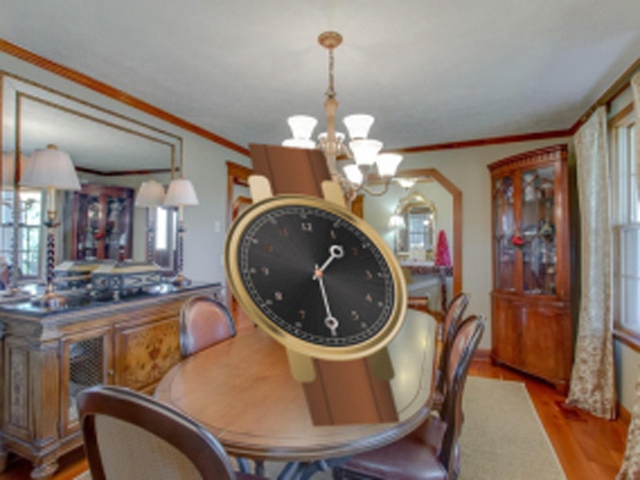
1:30
